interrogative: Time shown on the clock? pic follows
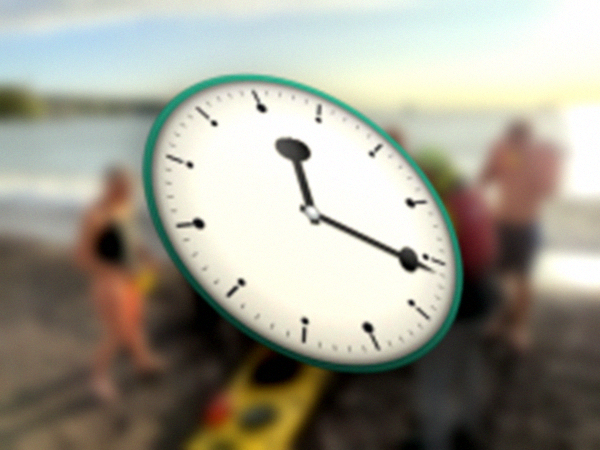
12:21
